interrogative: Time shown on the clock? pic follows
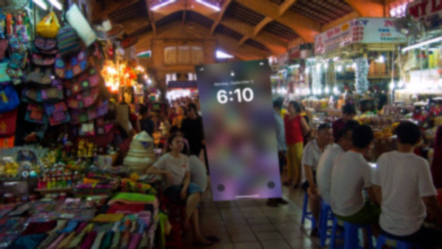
6:10
